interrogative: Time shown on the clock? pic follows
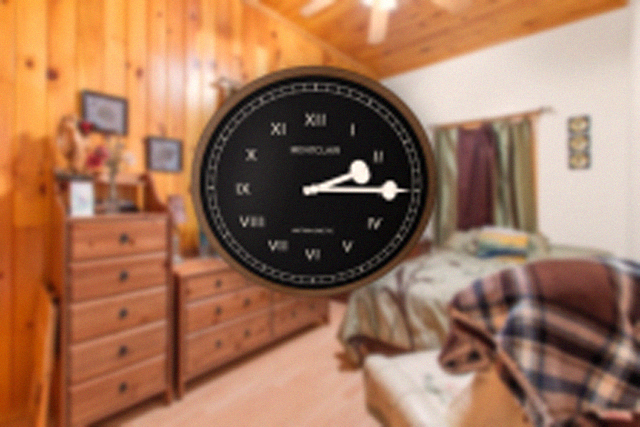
2:15
